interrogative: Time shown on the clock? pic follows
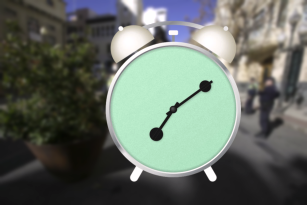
7:09
